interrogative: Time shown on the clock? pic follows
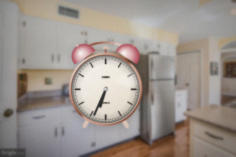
6:34
